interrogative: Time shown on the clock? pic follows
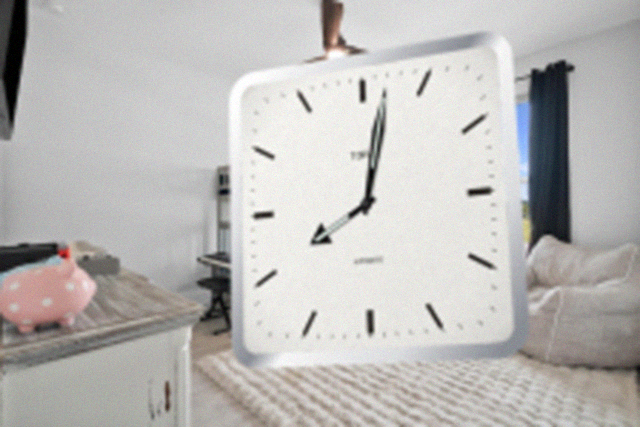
8:02
